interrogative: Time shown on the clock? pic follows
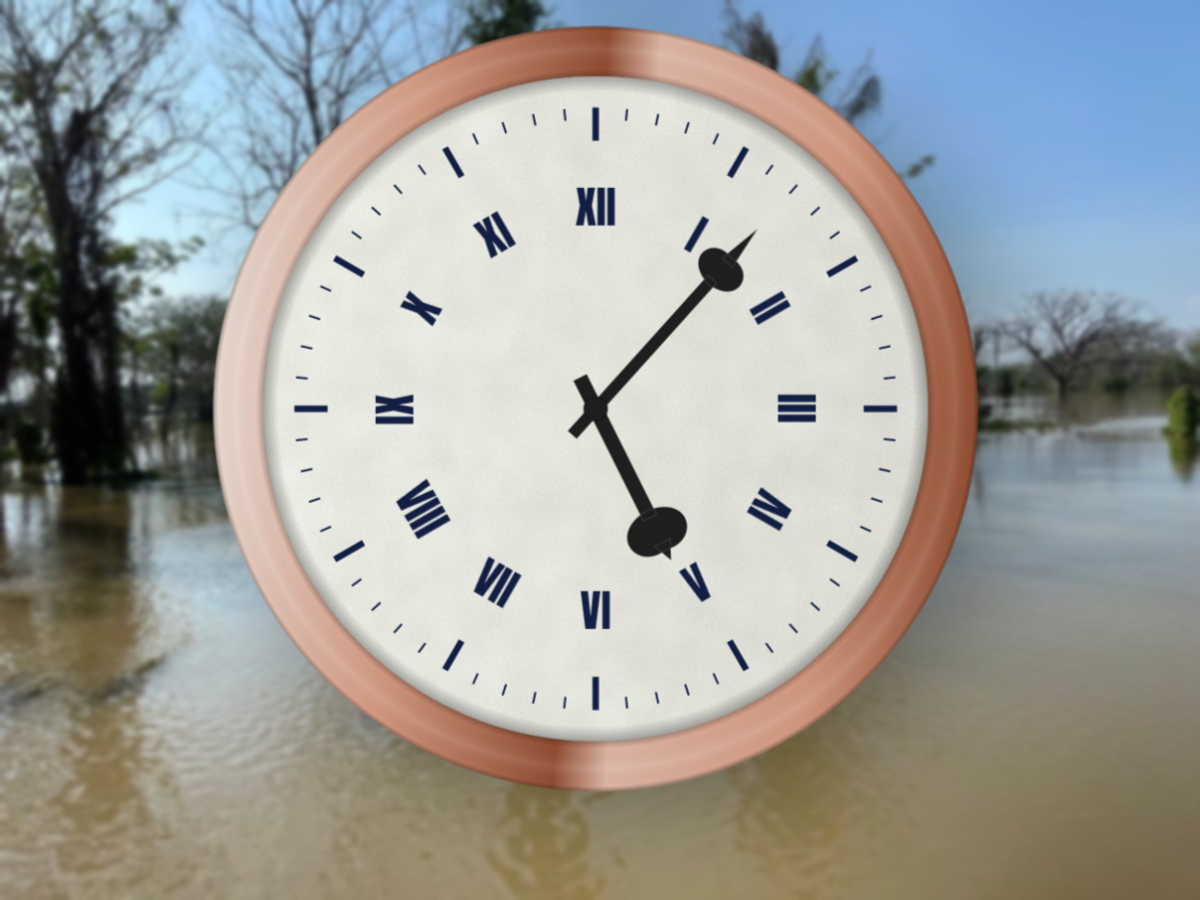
5:07
